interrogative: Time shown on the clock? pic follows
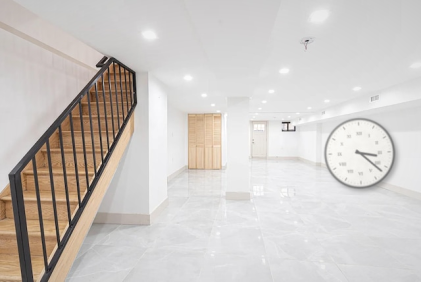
3:22
